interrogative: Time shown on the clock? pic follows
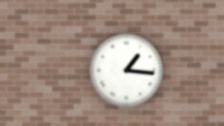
1:16
